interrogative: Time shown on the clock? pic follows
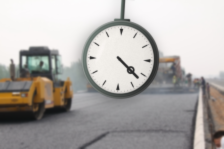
4:22
